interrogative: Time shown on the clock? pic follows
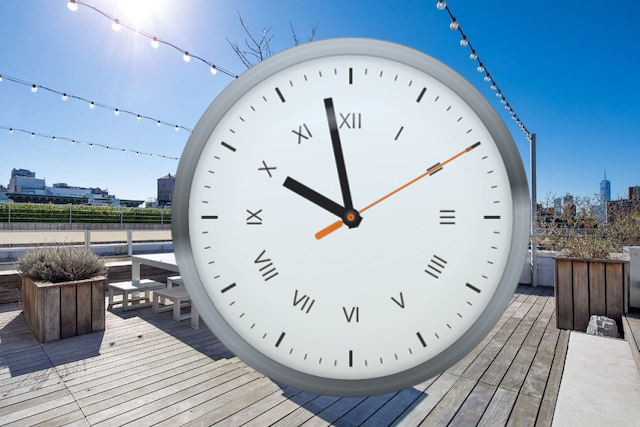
9:58:10
